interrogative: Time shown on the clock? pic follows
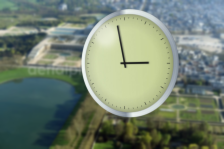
2:58
